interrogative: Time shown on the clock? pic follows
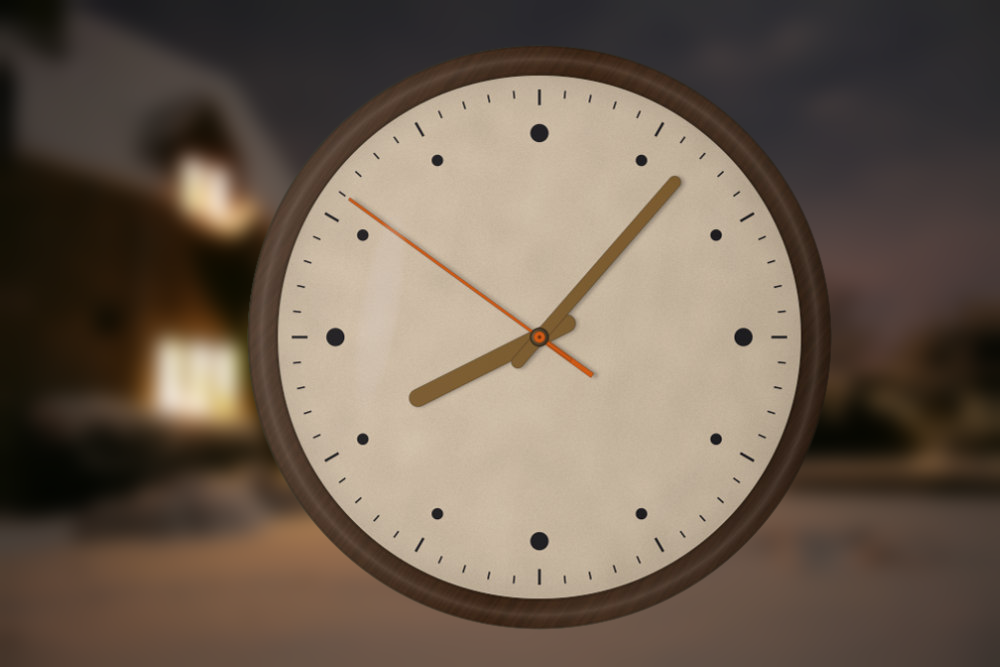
8:06:51
